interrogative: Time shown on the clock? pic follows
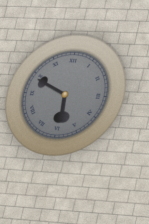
5:49
